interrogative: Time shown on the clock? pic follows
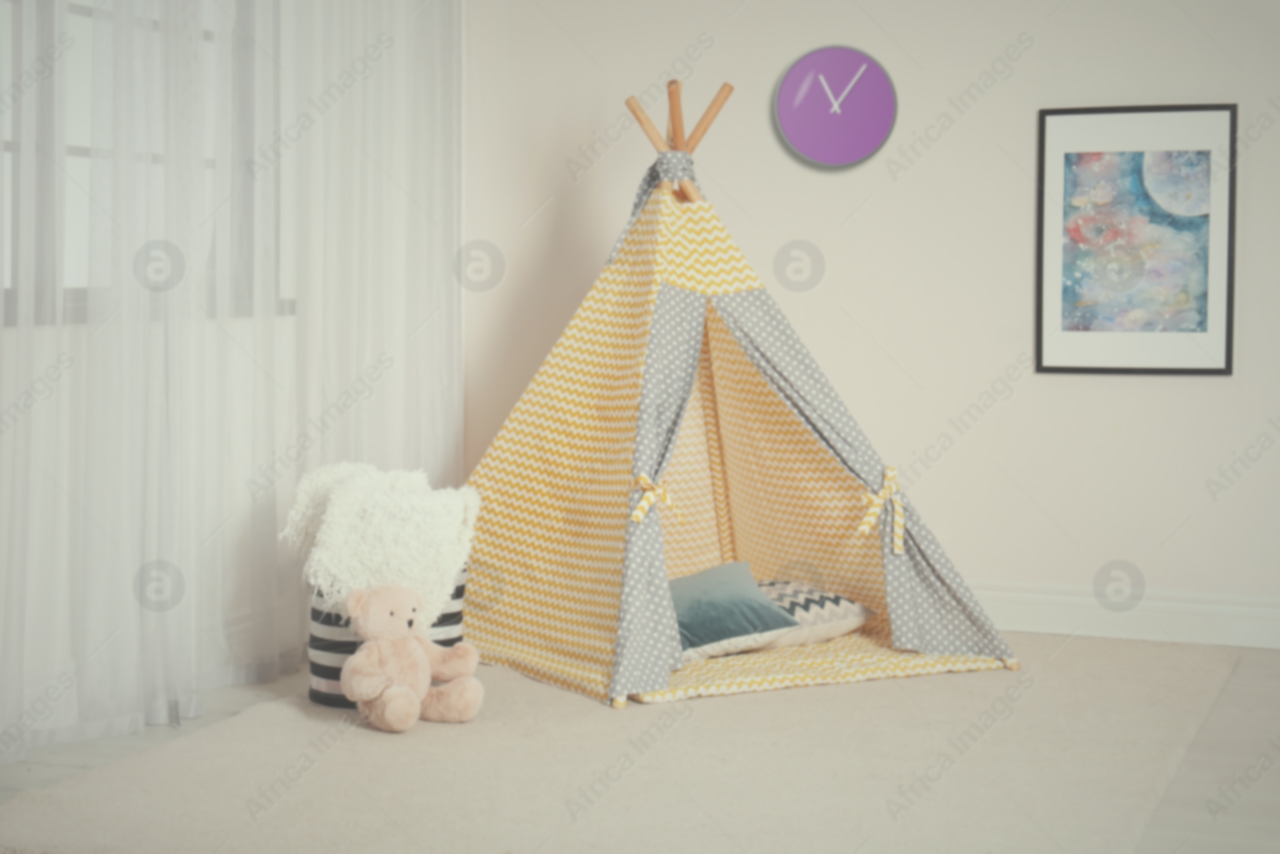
11:06
